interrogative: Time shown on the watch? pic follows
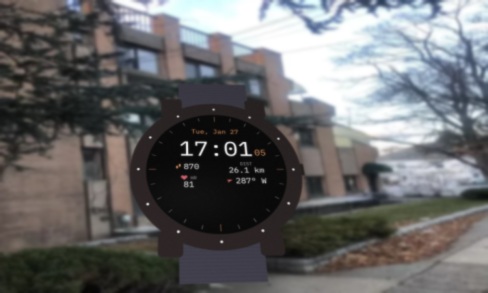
17:01:05
